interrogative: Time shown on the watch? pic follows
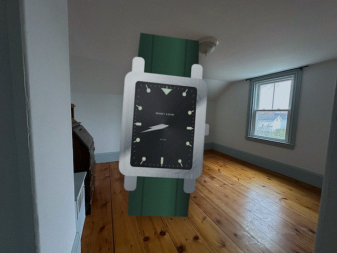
8:42
